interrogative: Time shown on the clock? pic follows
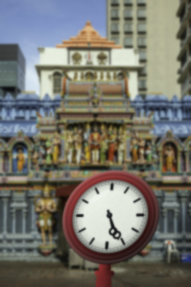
5:26
